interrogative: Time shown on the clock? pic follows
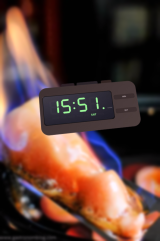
15:51
